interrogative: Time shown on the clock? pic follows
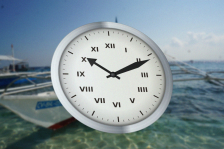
10:11
